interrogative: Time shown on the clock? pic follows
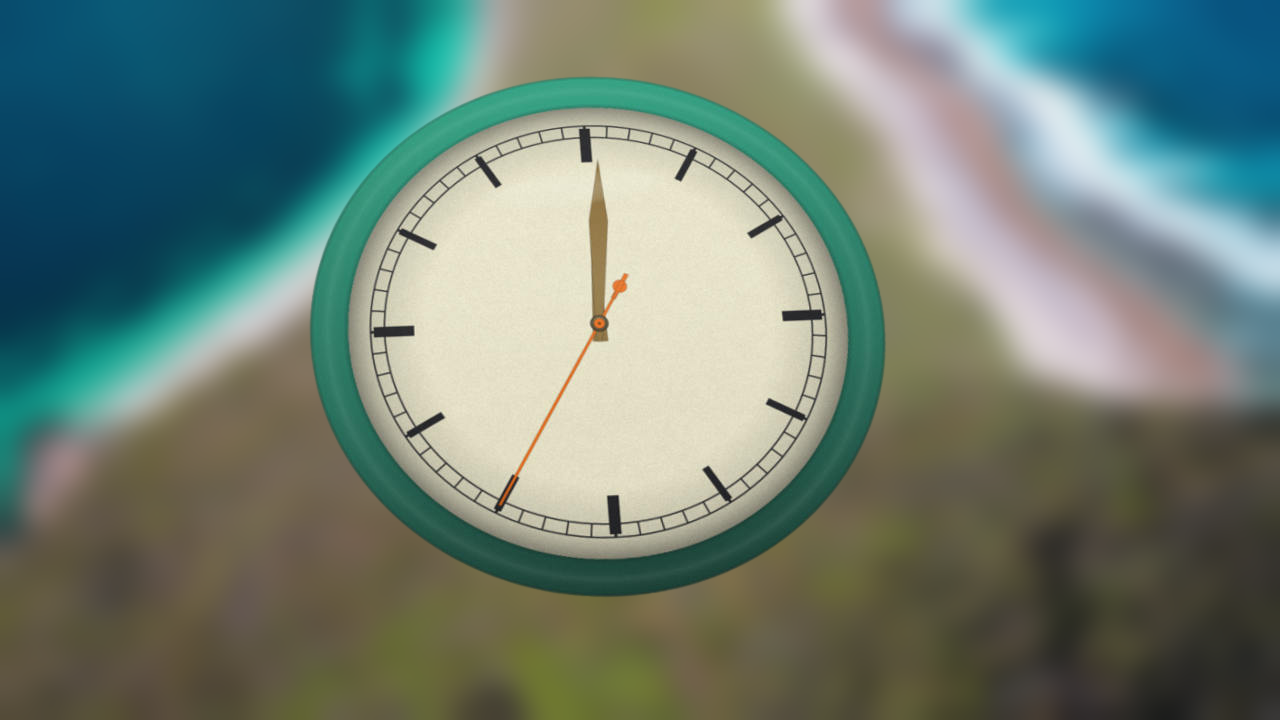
12:00:35
